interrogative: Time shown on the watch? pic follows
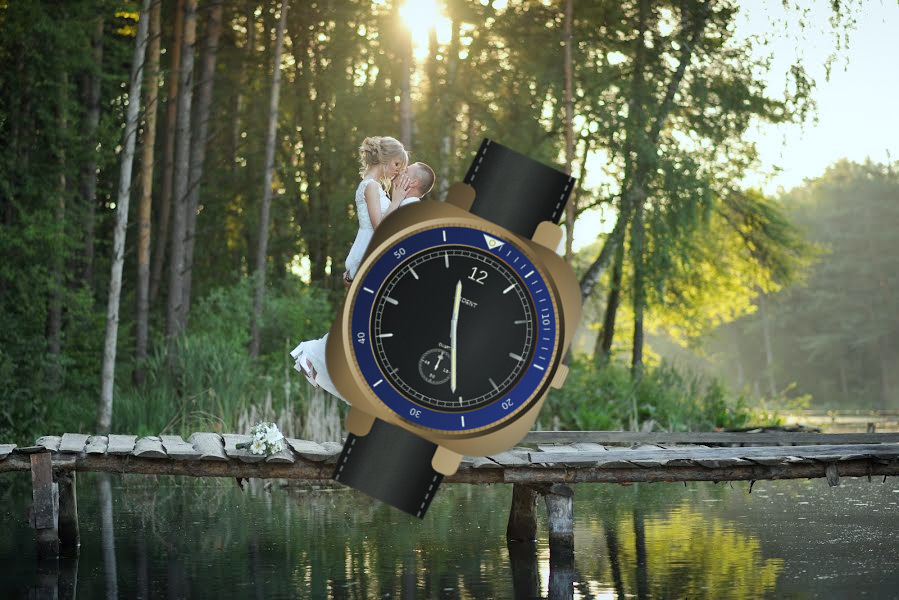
11:26
